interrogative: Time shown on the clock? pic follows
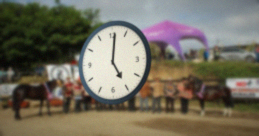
5:01
